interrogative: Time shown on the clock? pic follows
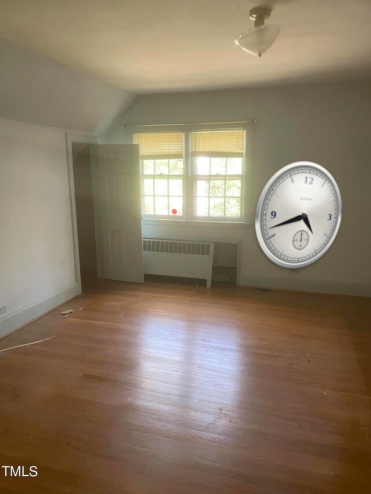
4:42
